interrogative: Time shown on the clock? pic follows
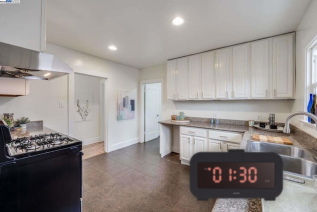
1:30
